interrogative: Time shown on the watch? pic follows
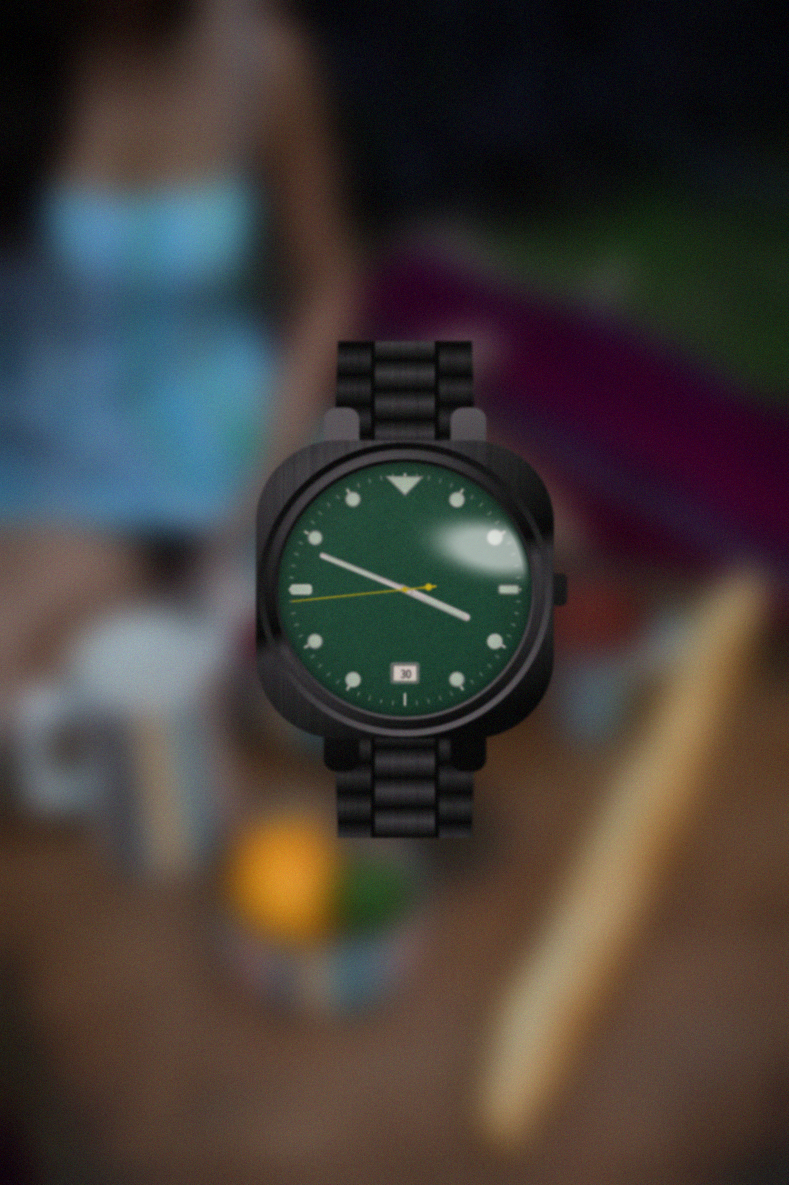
3:48:44
